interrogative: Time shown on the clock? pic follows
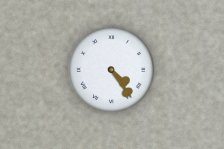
4:24
